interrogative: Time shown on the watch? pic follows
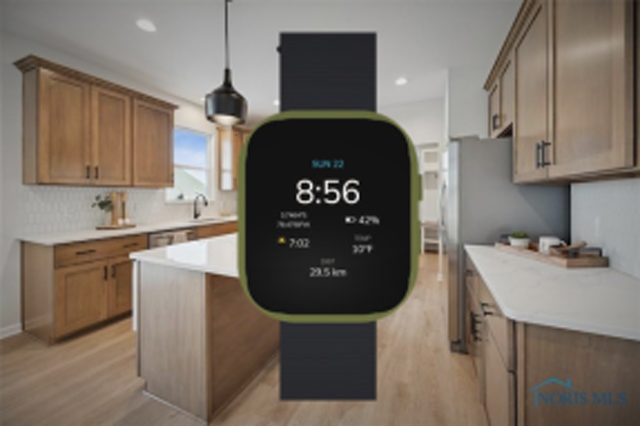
8:56
